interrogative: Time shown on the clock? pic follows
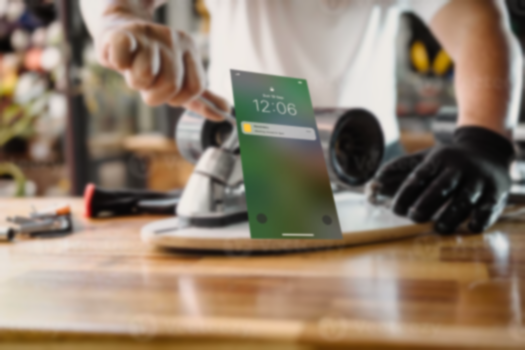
12:06
